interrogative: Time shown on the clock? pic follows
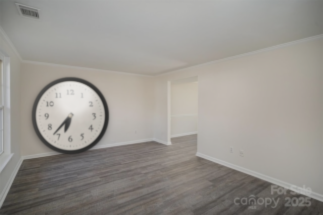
6:37
